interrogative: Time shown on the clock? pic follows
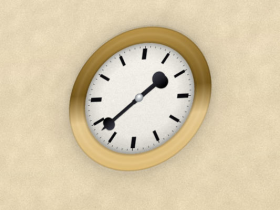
1:38
